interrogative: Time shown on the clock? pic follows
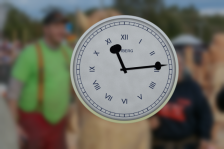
11:14
